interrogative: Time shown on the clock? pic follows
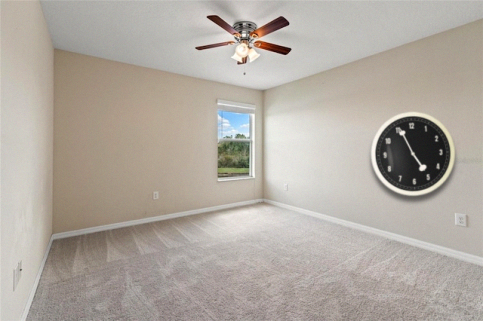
4:56
